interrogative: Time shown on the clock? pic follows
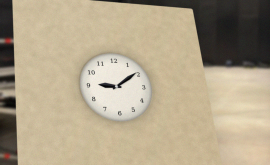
9:09
